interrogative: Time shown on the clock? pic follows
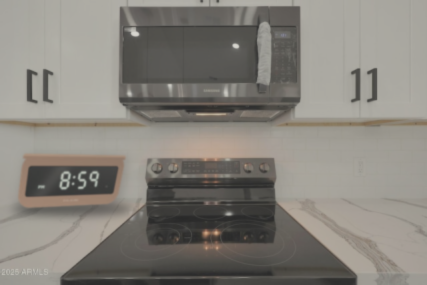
8:59
